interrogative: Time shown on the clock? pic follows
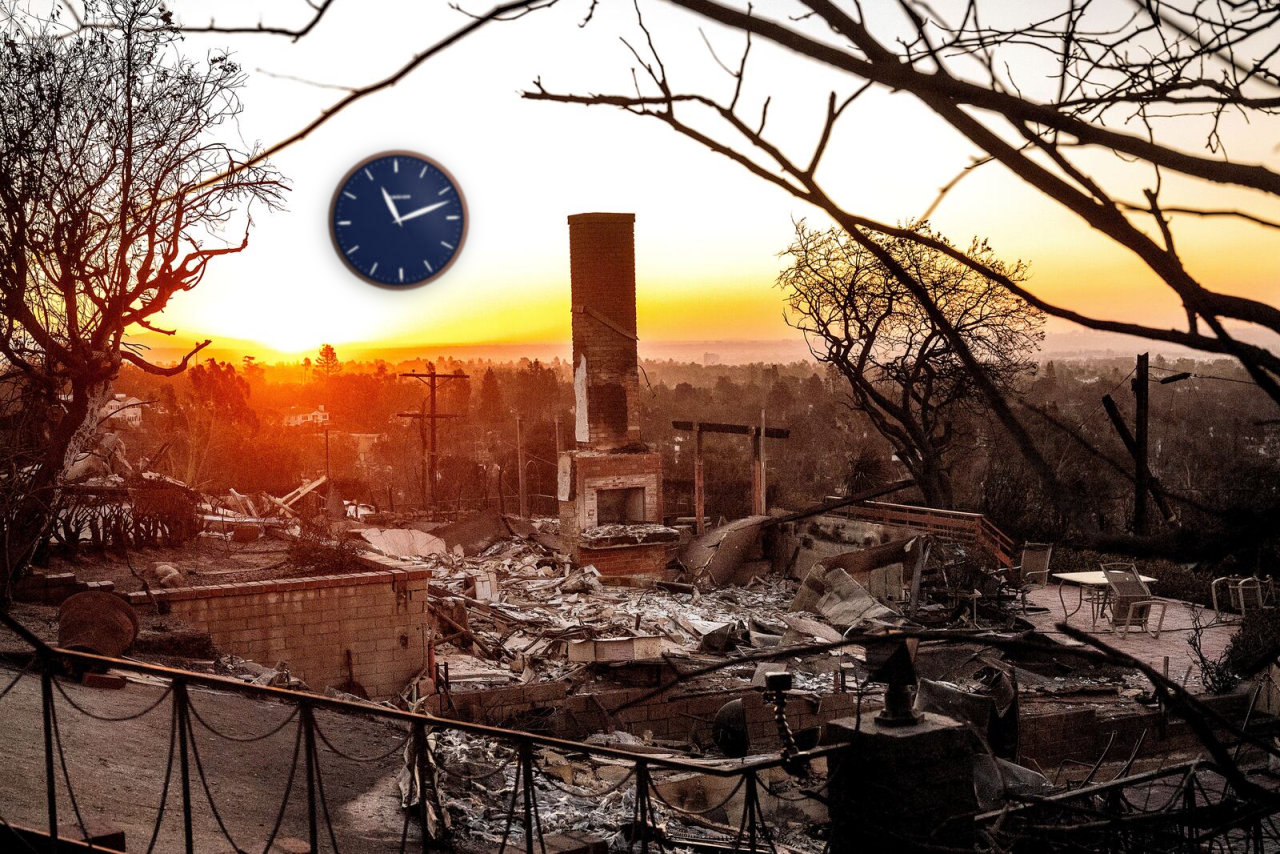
11:12
